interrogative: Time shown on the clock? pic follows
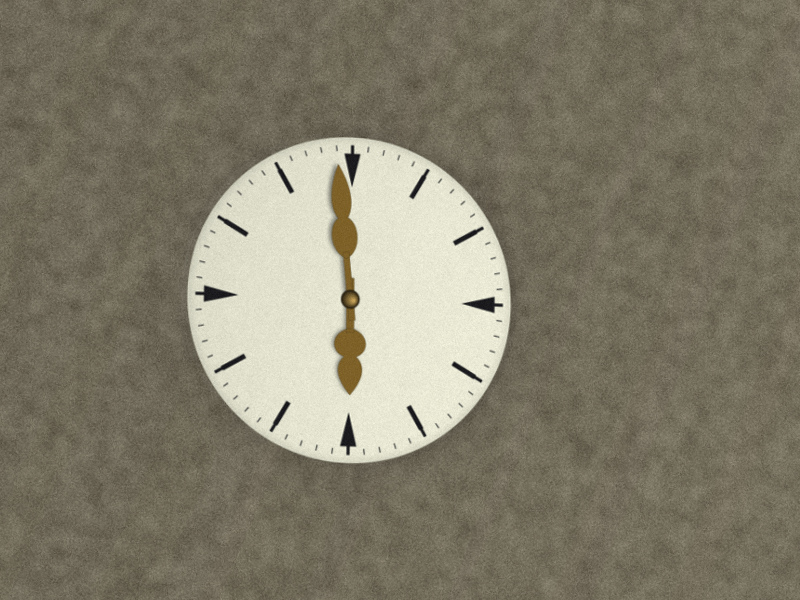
5:59
